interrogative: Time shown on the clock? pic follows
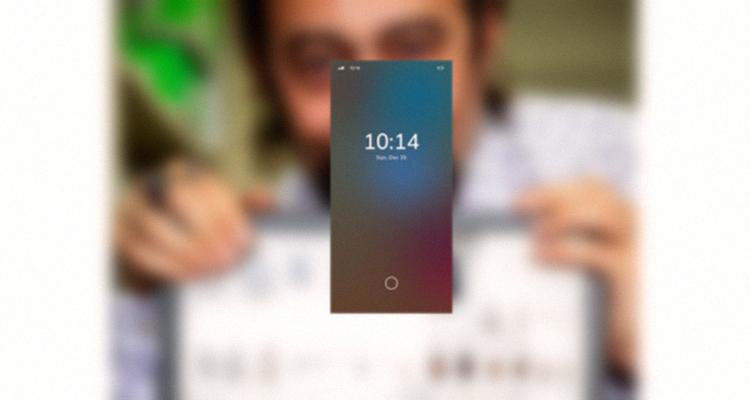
10:14
